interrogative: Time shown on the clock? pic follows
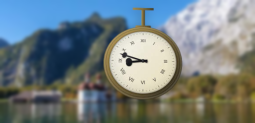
8:48
